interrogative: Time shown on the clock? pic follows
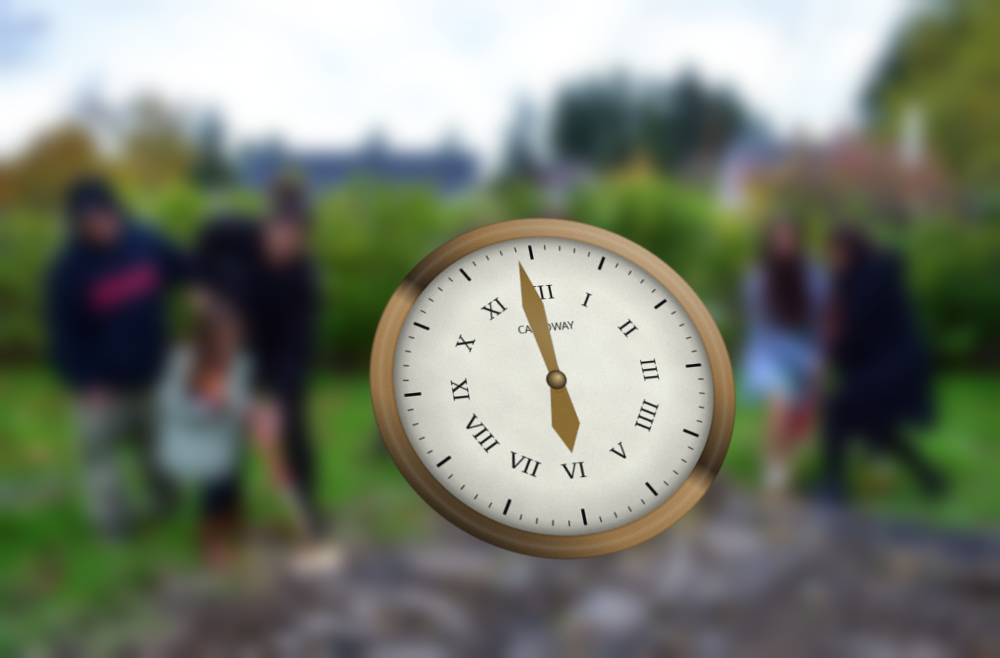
5:59
